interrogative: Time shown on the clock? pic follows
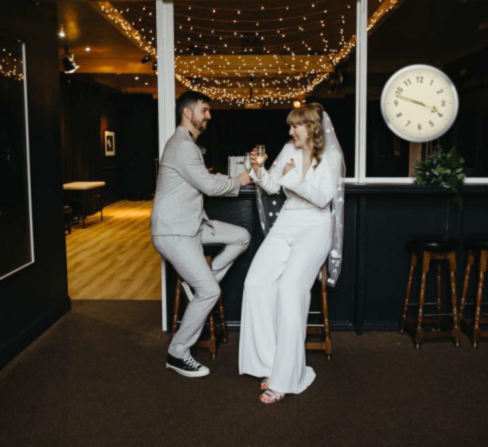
3:48
